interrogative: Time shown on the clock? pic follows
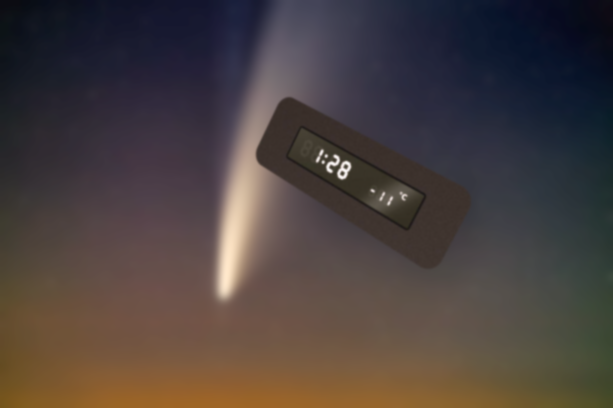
1:28
